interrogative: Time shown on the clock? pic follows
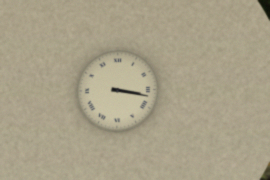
3:17
